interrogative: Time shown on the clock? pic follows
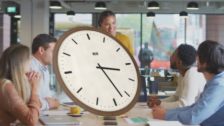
3:27
